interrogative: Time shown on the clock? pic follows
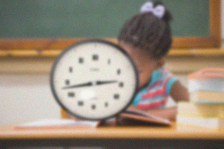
2:43
